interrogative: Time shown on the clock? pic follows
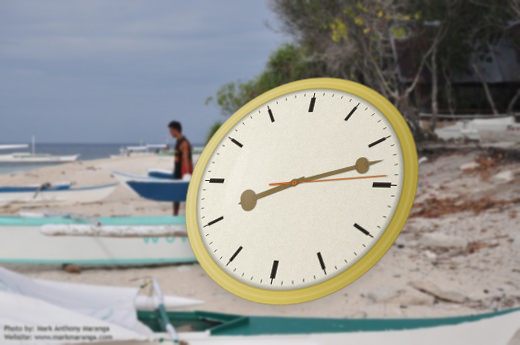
8:12:14
